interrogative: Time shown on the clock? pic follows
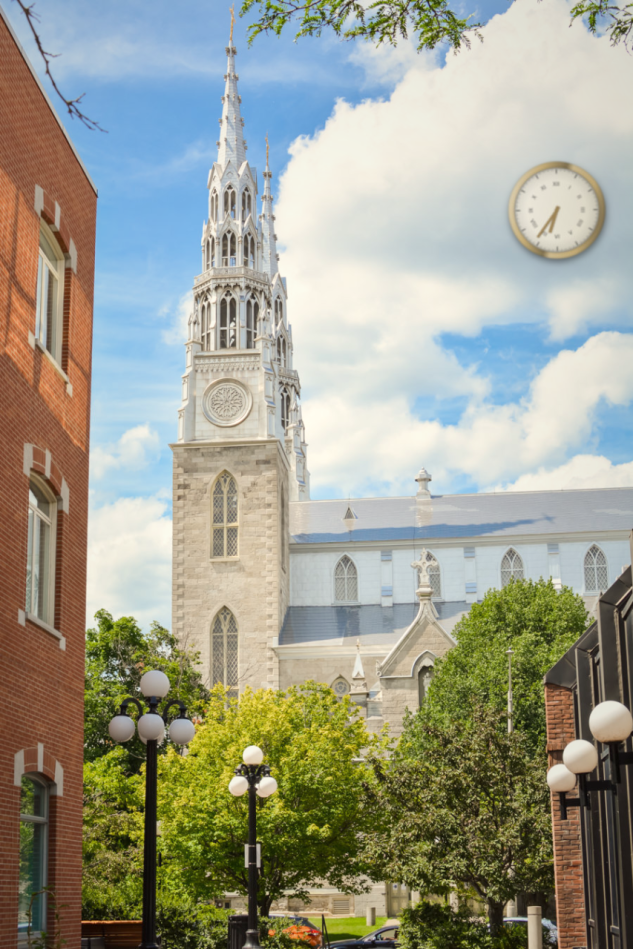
6:36
